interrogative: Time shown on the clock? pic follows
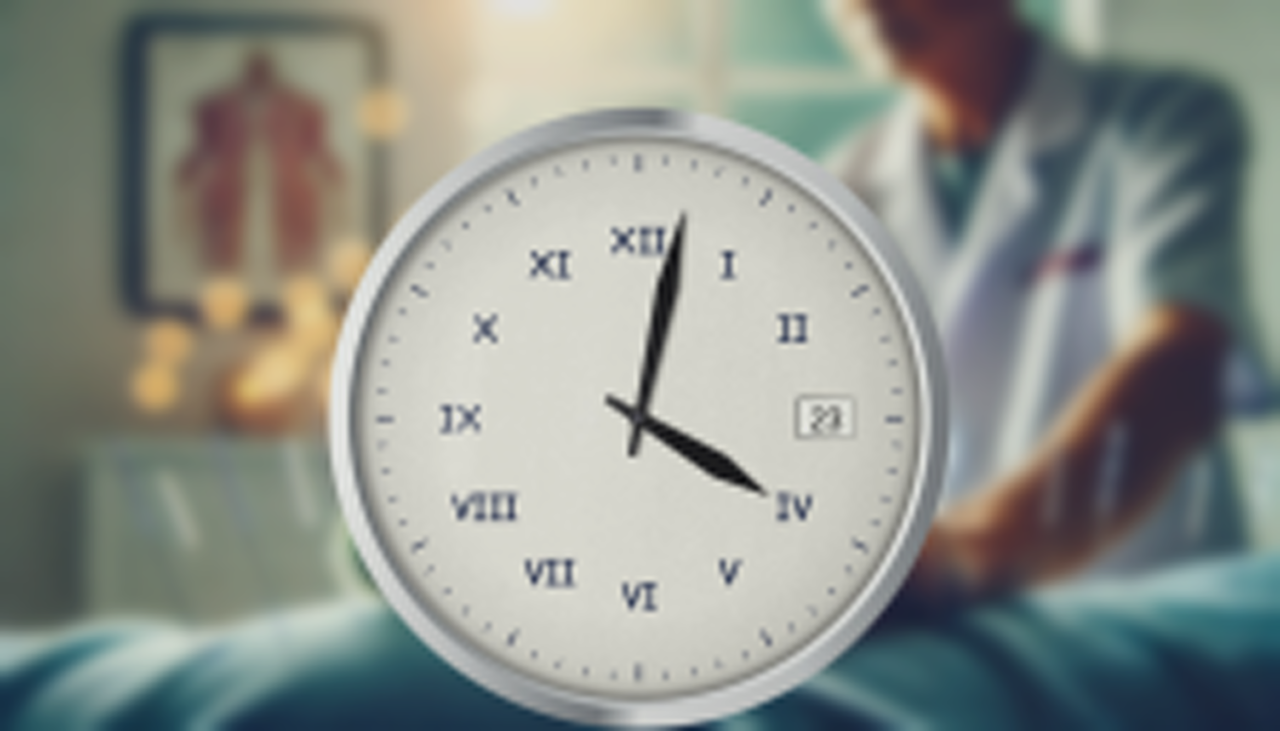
4:02
